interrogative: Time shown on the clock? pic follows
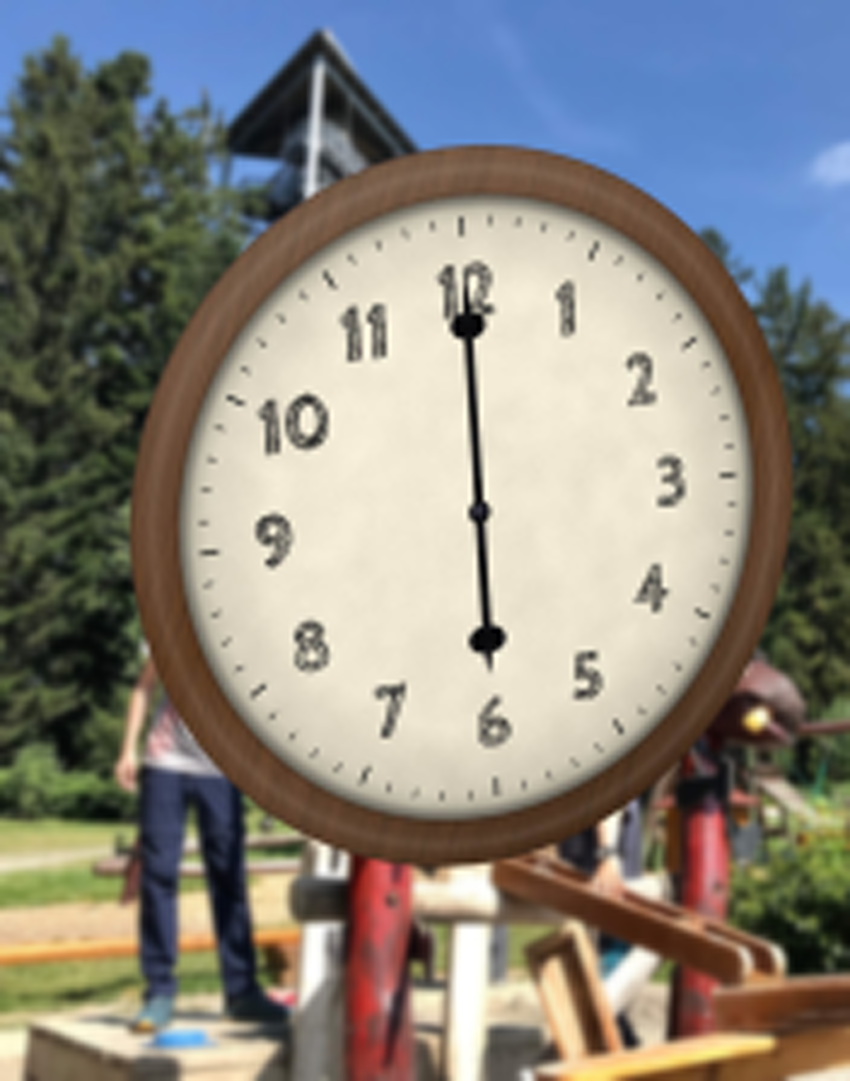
6:00
